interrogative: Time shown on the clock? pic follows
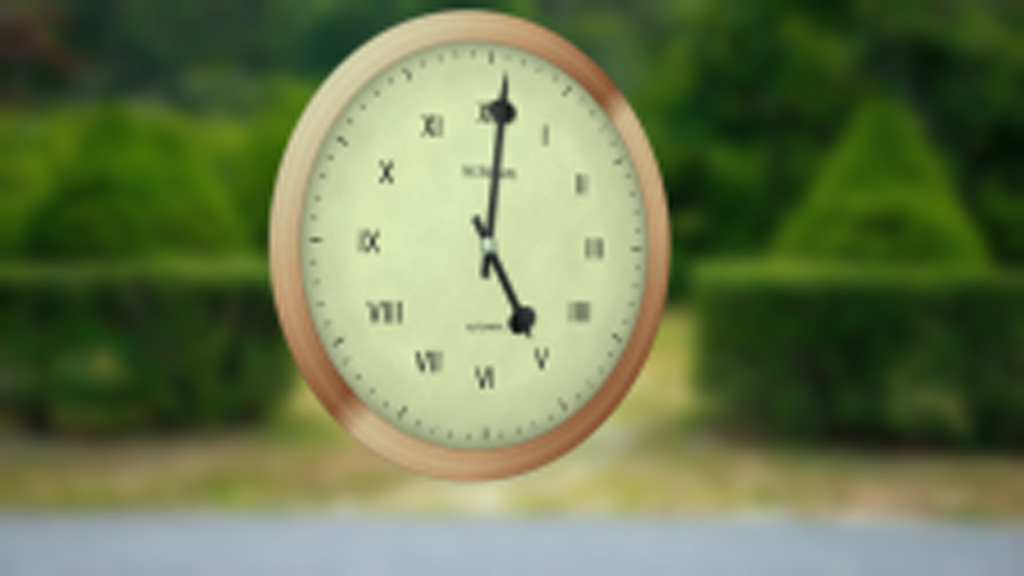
5:01
